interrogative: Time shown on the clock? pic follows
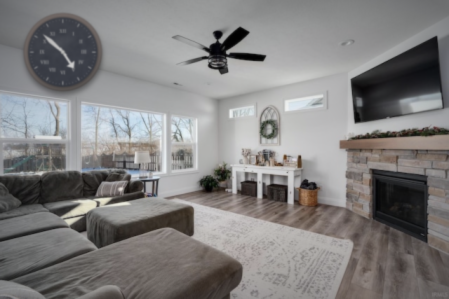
4:52
